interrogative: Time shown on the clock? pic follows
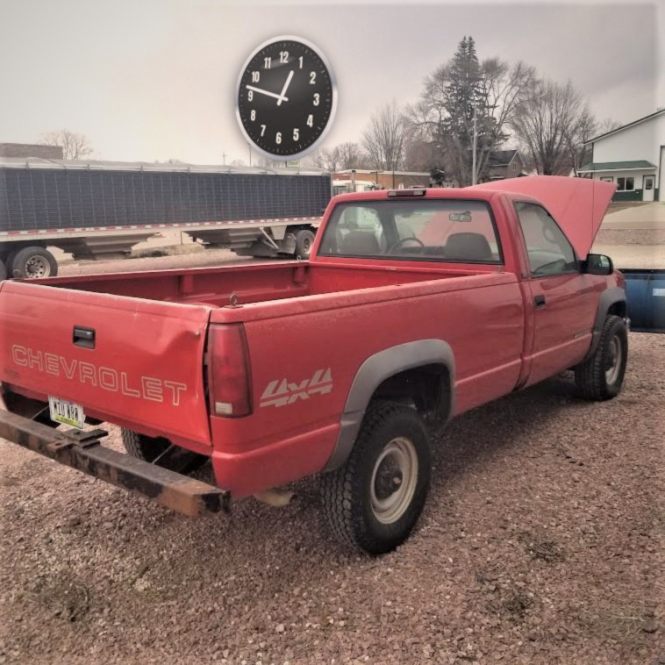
12:47
